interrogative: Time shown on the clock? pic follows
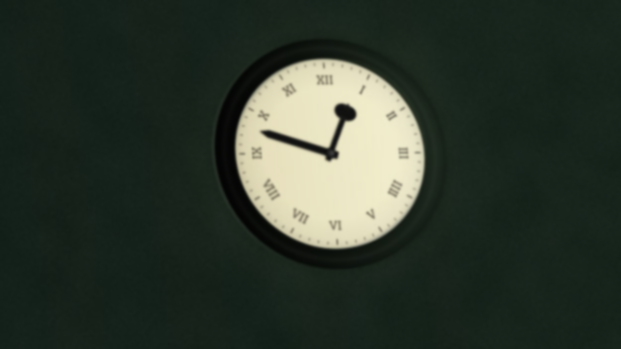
12:48
